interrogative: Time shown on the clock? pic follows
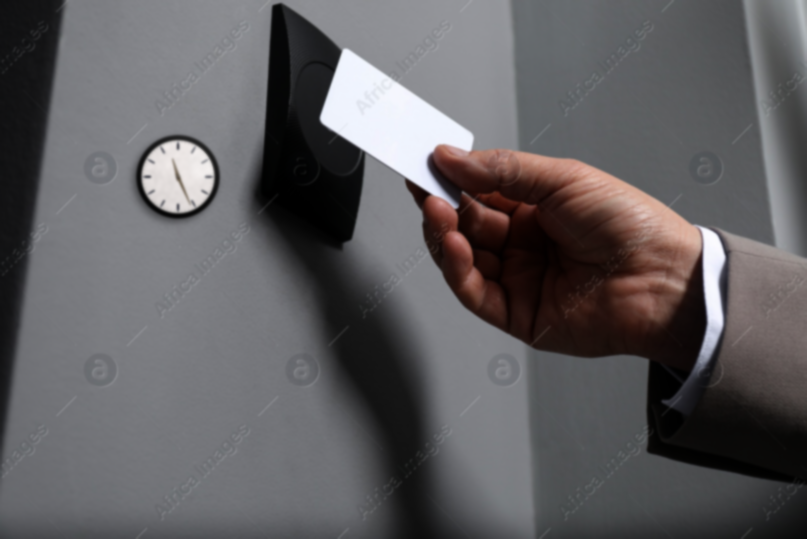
11:26
